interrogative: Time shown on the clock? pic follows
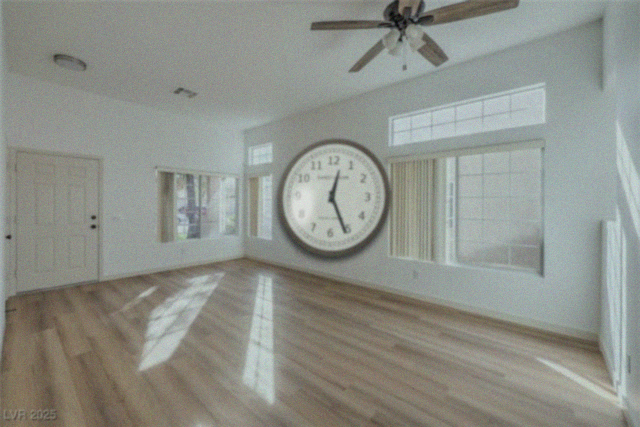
12:26
